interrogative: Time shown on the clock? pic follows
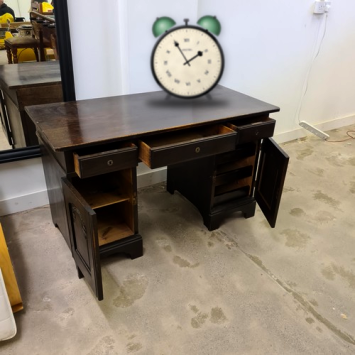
1:55
